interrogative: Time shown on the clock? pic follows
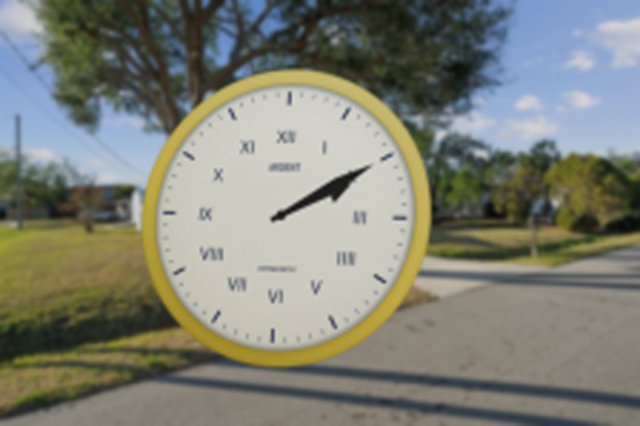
2:10
